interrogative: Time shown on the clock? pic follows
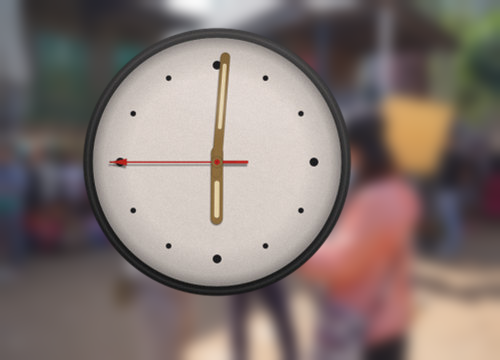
6:00:45
